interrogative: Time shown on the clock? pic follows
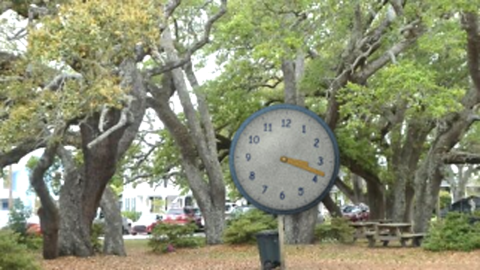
3:18
